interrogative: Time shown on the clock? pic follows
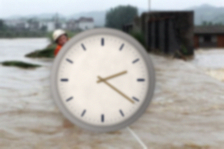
2:21
